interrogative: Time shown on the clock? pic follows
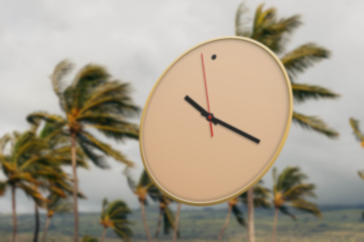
10:19:58
